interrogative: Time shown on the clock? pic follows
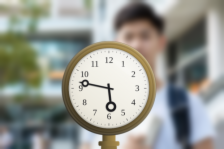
5:47
